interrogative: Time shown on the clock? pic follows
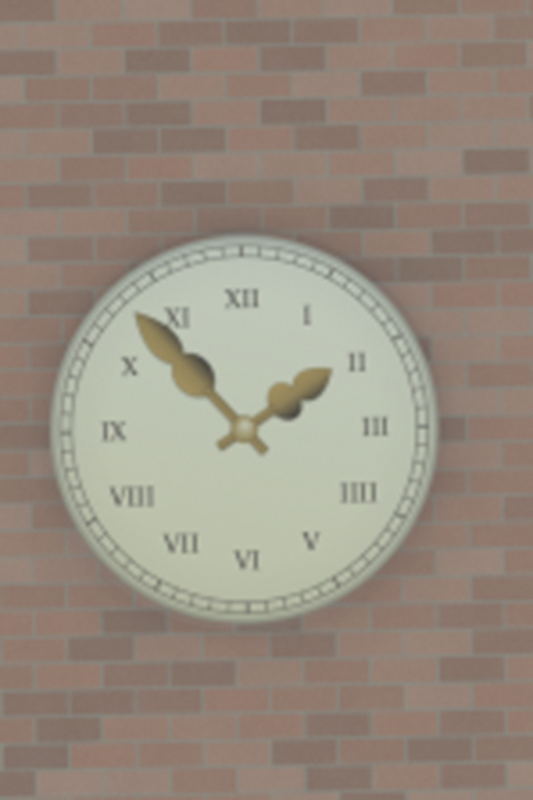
1:53
